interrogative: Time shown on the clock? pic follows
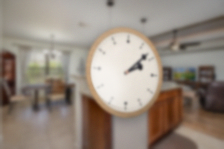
2:08
